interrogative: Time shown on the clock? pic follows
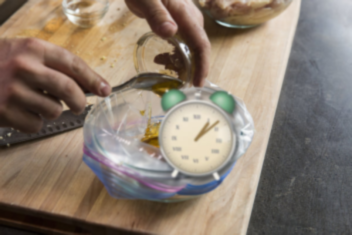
1:08
